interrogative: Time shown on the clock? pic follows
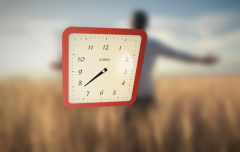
7:38
